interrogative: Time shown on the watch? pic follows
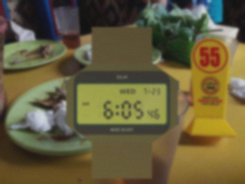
6:05
